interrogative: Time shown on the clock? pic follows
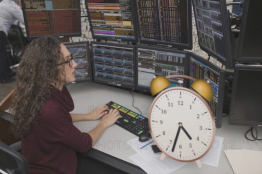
4:33
